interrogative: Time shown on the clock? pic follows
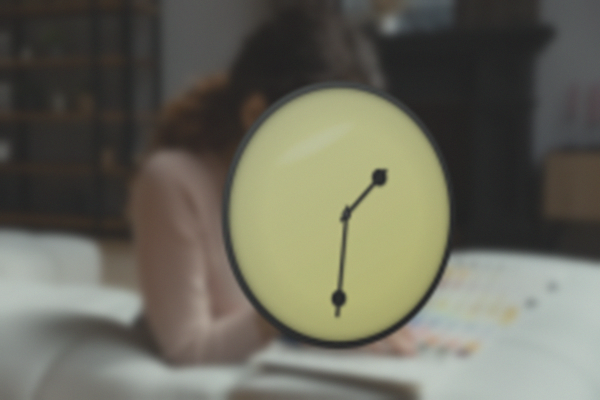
1:31
